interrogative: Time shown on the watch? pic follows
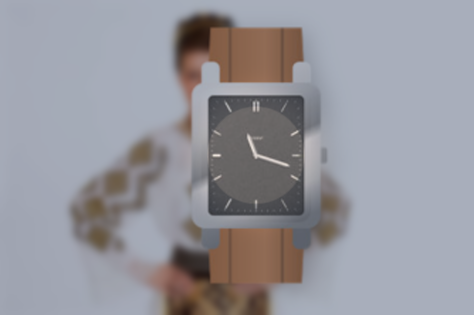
11:18
